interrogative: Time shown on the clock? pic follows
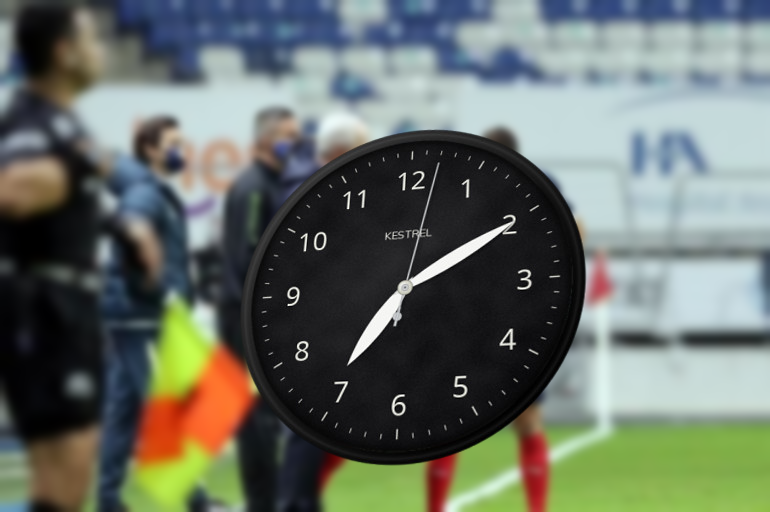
7:10:02
